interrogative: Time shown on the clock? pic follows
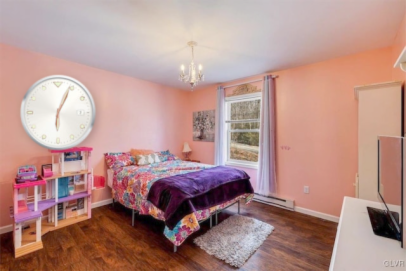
6:04
